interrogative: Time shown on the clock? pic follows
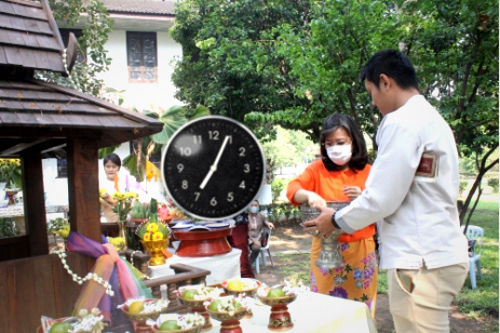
7:04
